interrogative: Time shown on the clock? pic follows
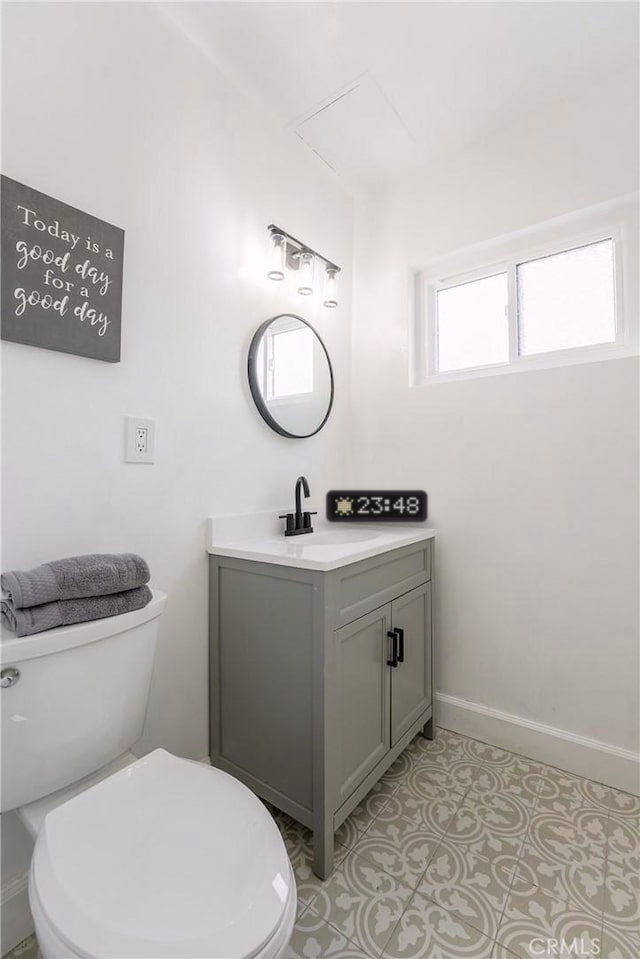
23:48
